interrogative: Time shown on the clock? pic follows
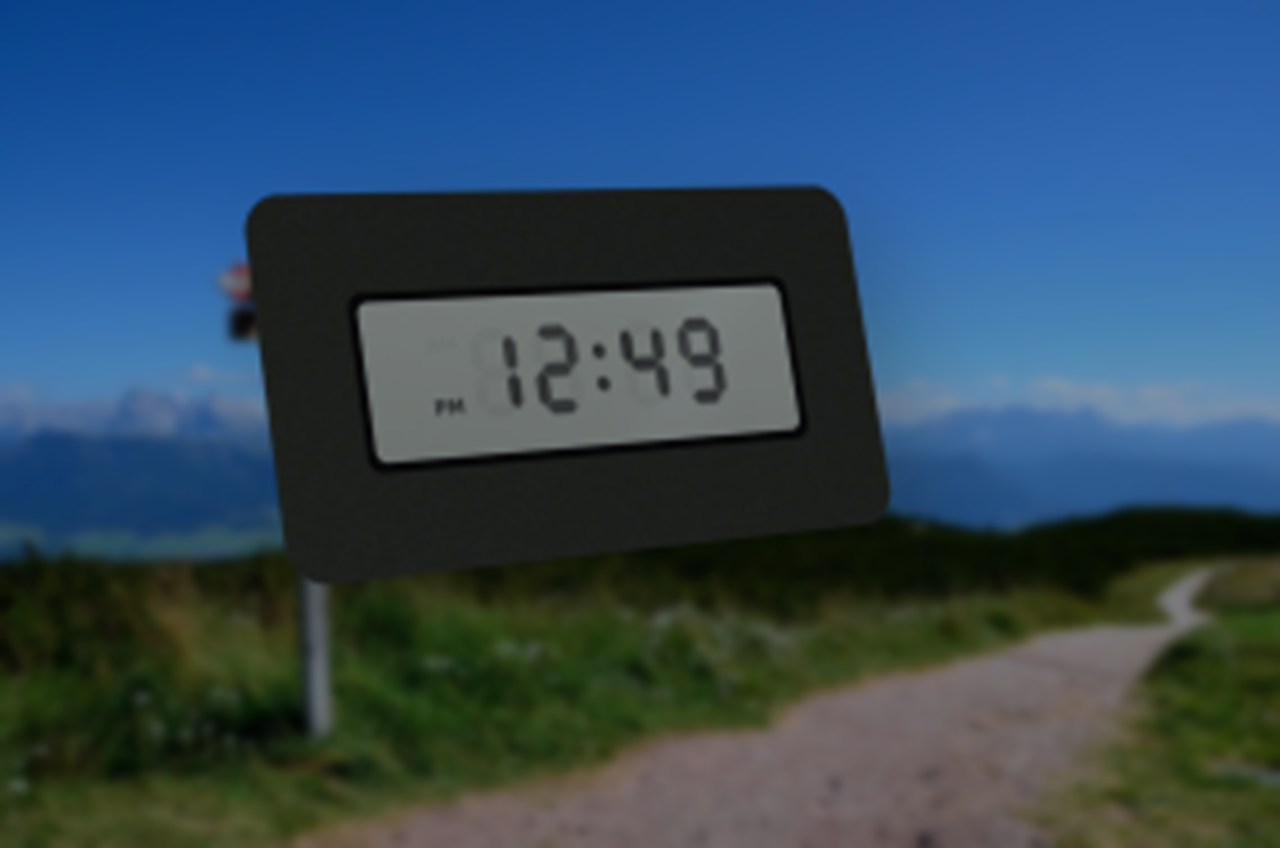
12:49
